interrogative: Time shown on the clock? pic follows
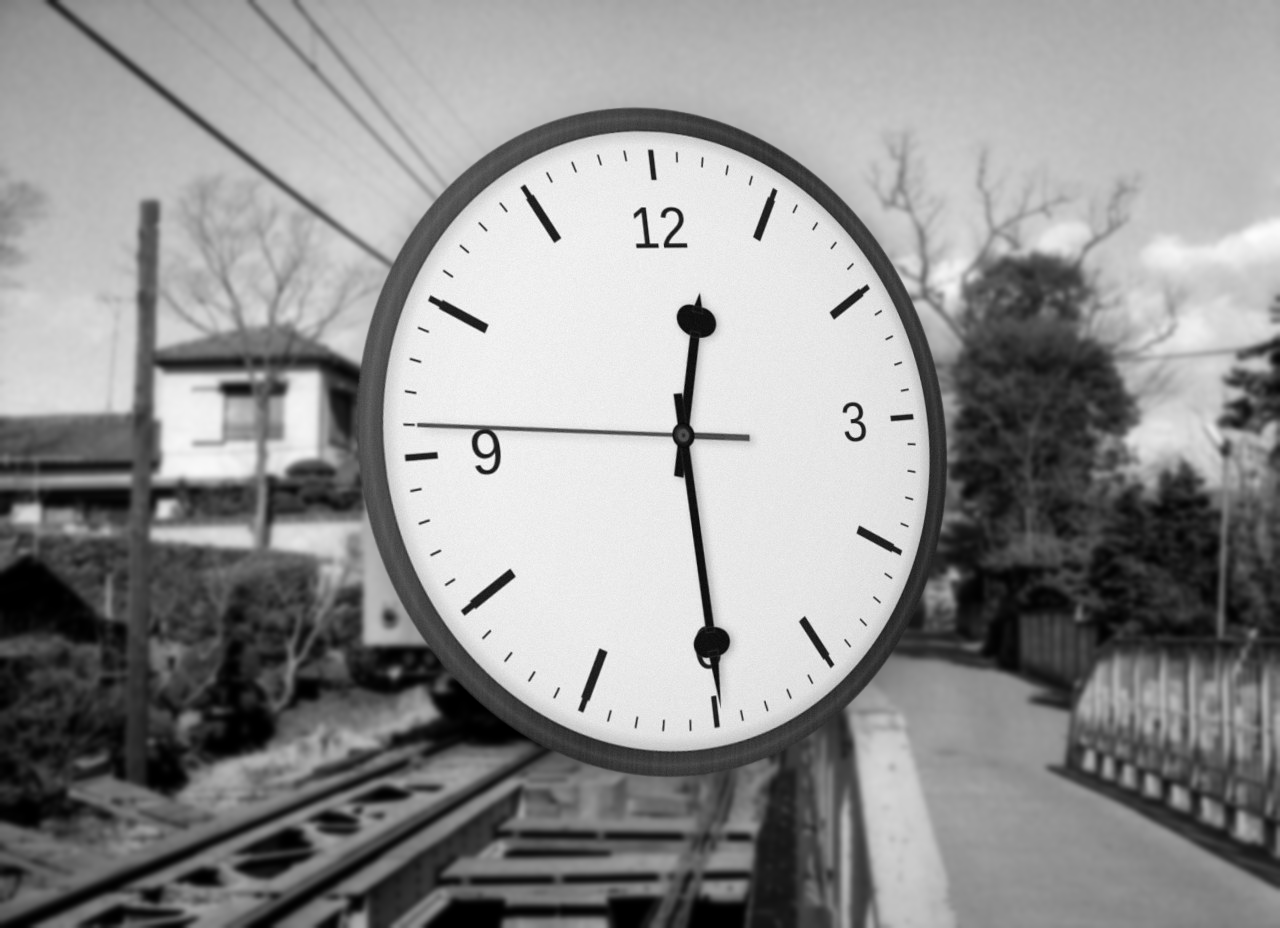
12:29:46
